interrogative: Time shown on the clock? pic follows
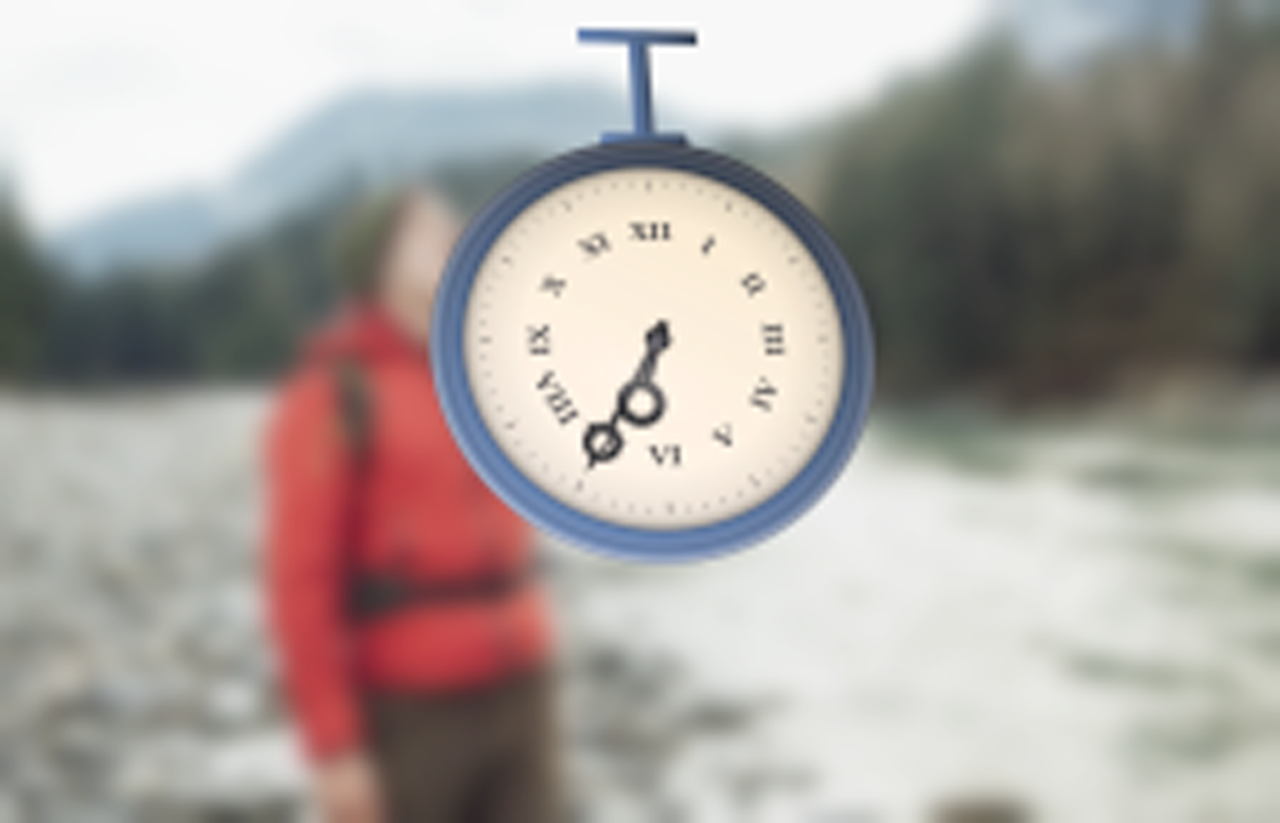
6:35
